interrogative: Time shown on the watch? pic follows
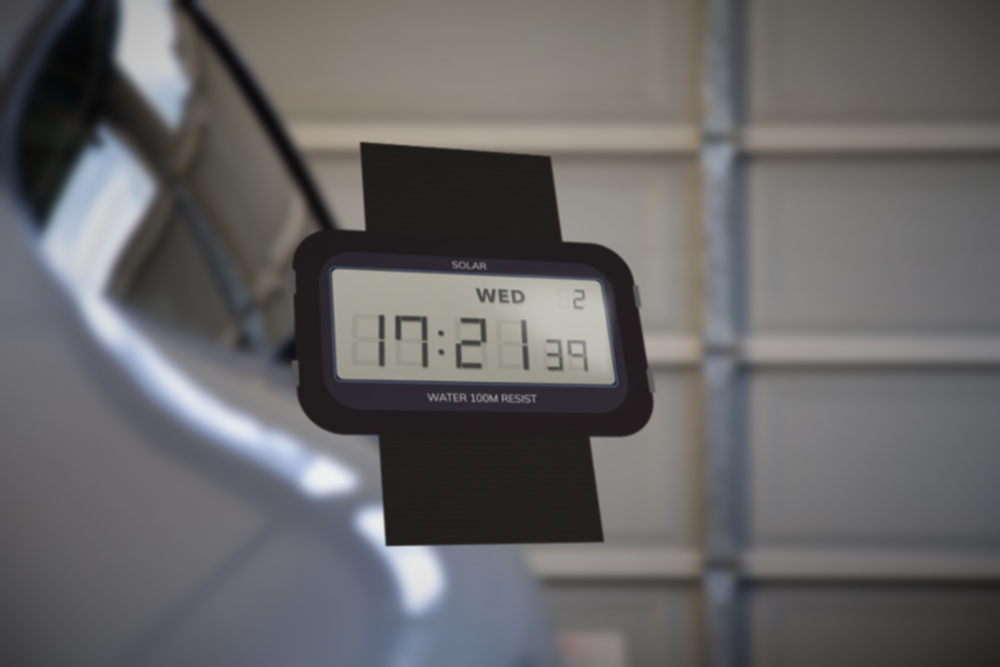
17:21:39
